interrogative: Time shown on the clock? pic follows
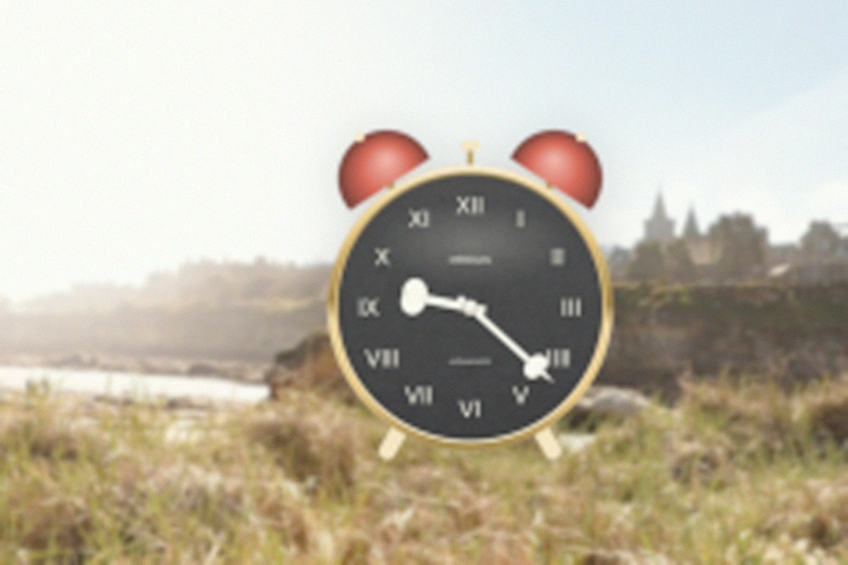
9:22
